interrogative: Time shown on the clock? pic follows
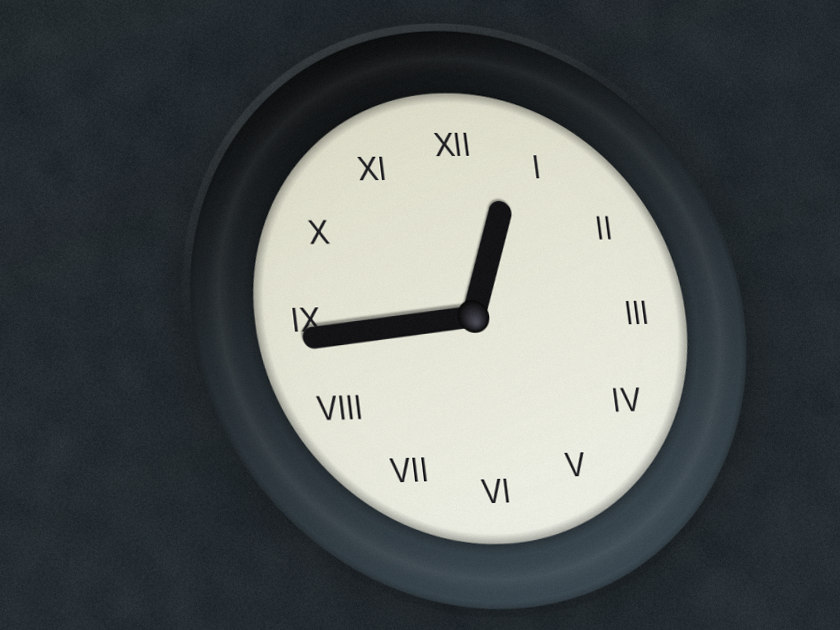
12:44
